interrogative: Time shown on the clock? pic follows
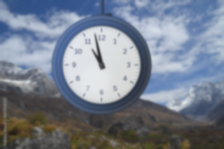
10:58
